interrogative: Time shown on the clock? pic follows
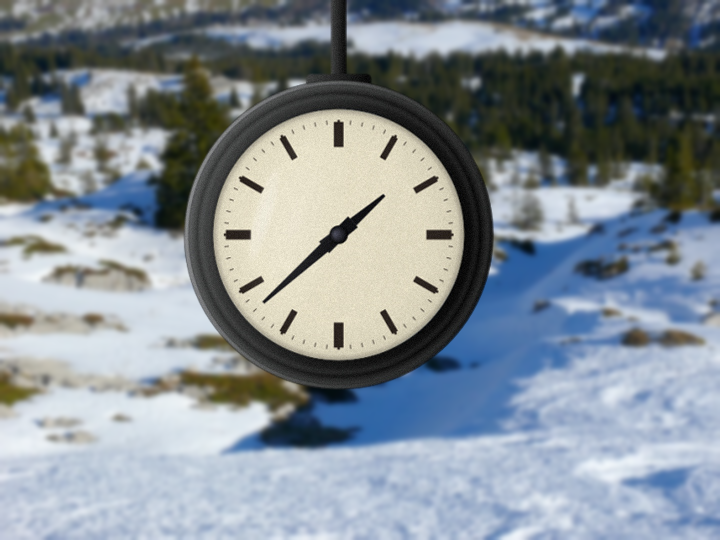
1:38
